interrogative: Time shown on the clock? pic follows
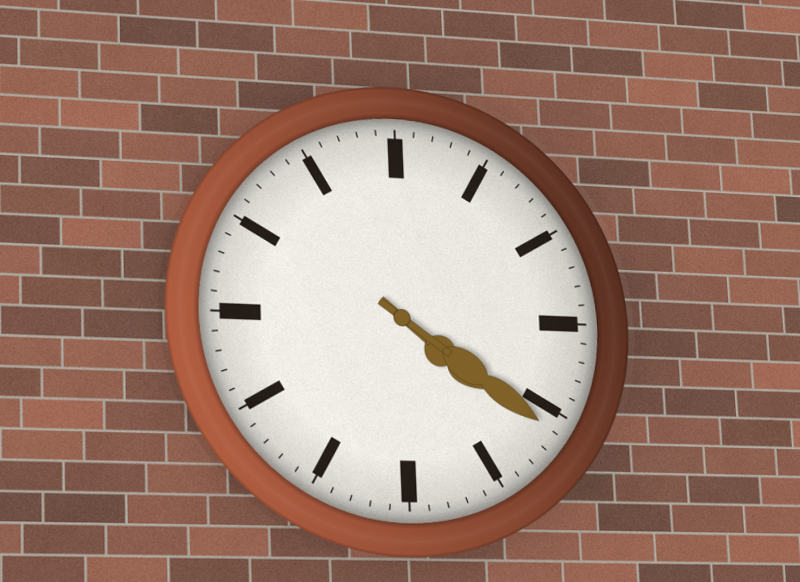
4:21
